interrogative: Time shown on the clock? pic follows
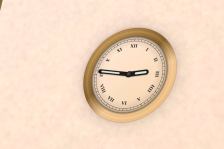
2:46
